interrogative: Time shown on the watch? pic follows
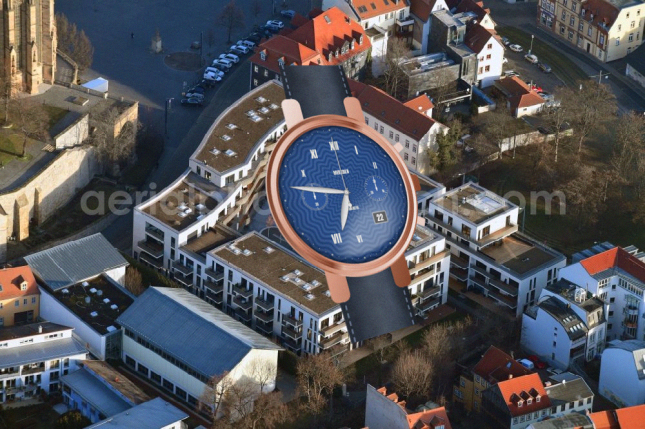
6:47
